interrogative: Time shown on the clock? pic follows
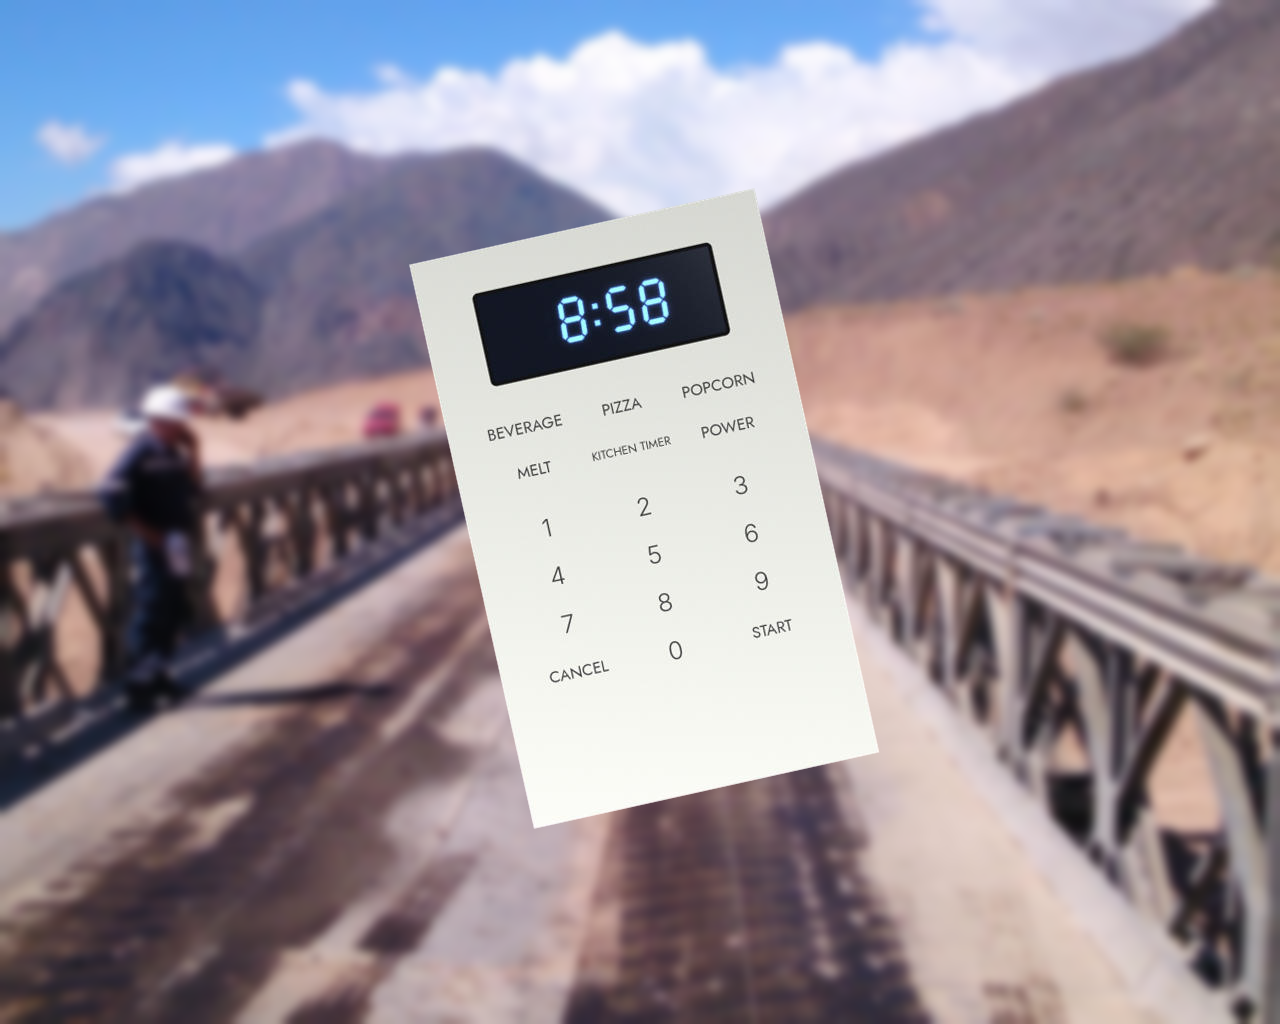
8:58
